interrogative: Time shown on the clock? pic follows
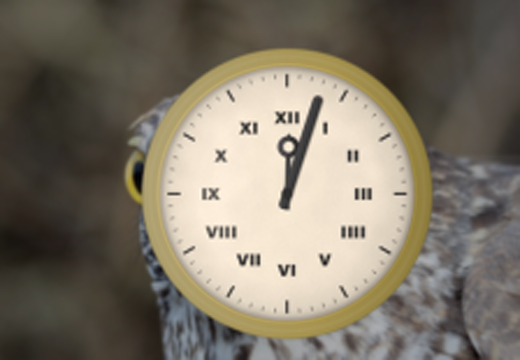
12:03
